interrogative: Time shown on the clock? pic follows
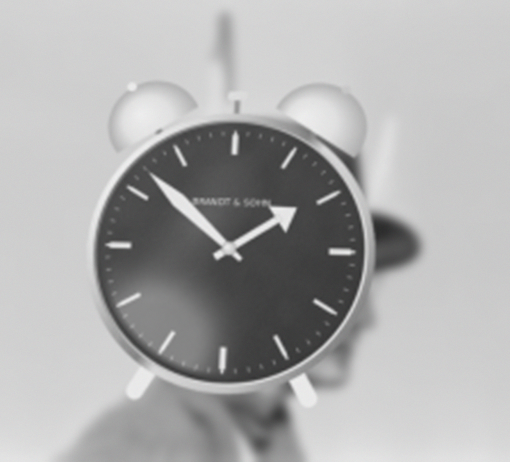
1:52
